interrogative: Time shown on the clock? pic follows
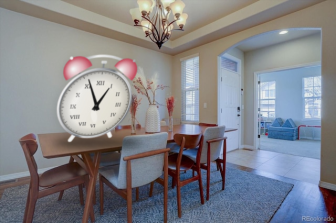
12:56
